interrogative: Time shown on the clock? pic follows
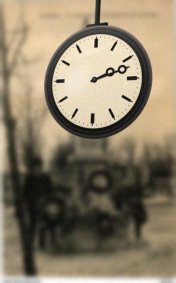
2:12
